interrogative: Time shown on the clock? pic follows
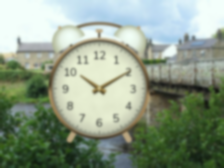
10:10
